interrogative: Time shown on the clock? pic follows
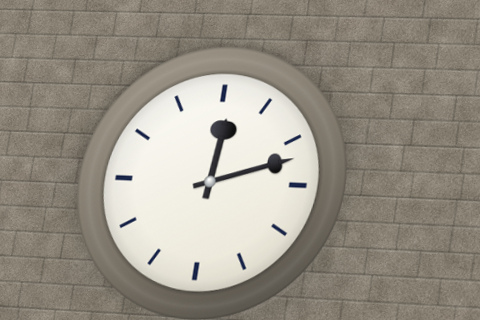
12:12
